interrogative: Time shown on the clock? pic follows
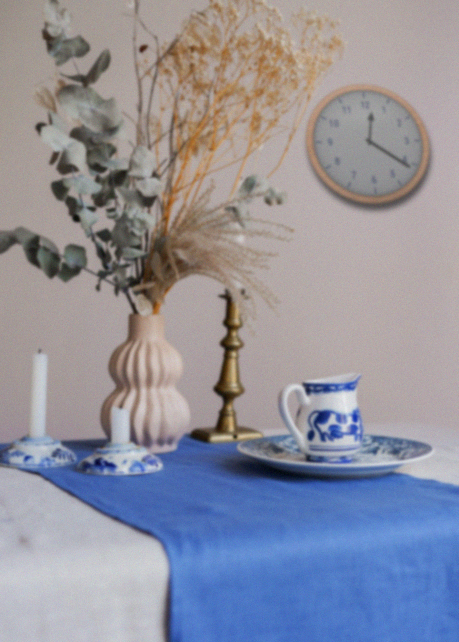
12:21
